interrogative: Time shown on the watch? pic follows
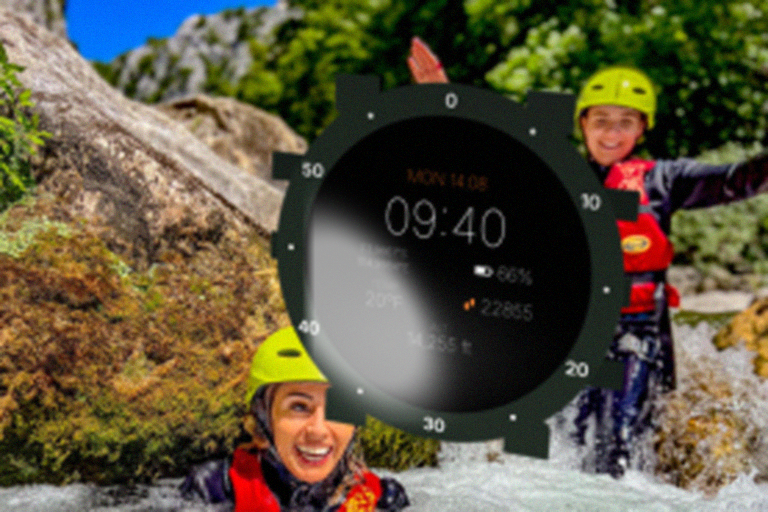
9:40
